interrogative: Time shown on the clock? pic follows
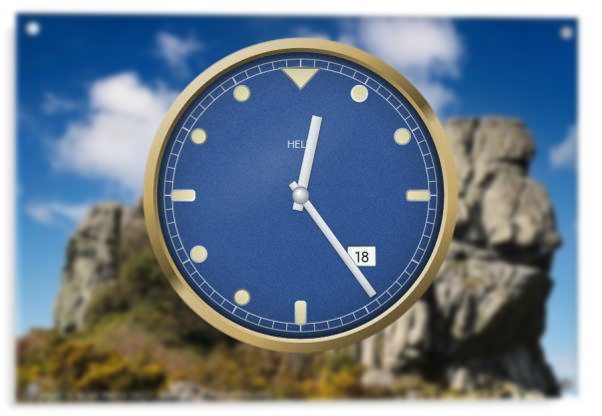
12:24
